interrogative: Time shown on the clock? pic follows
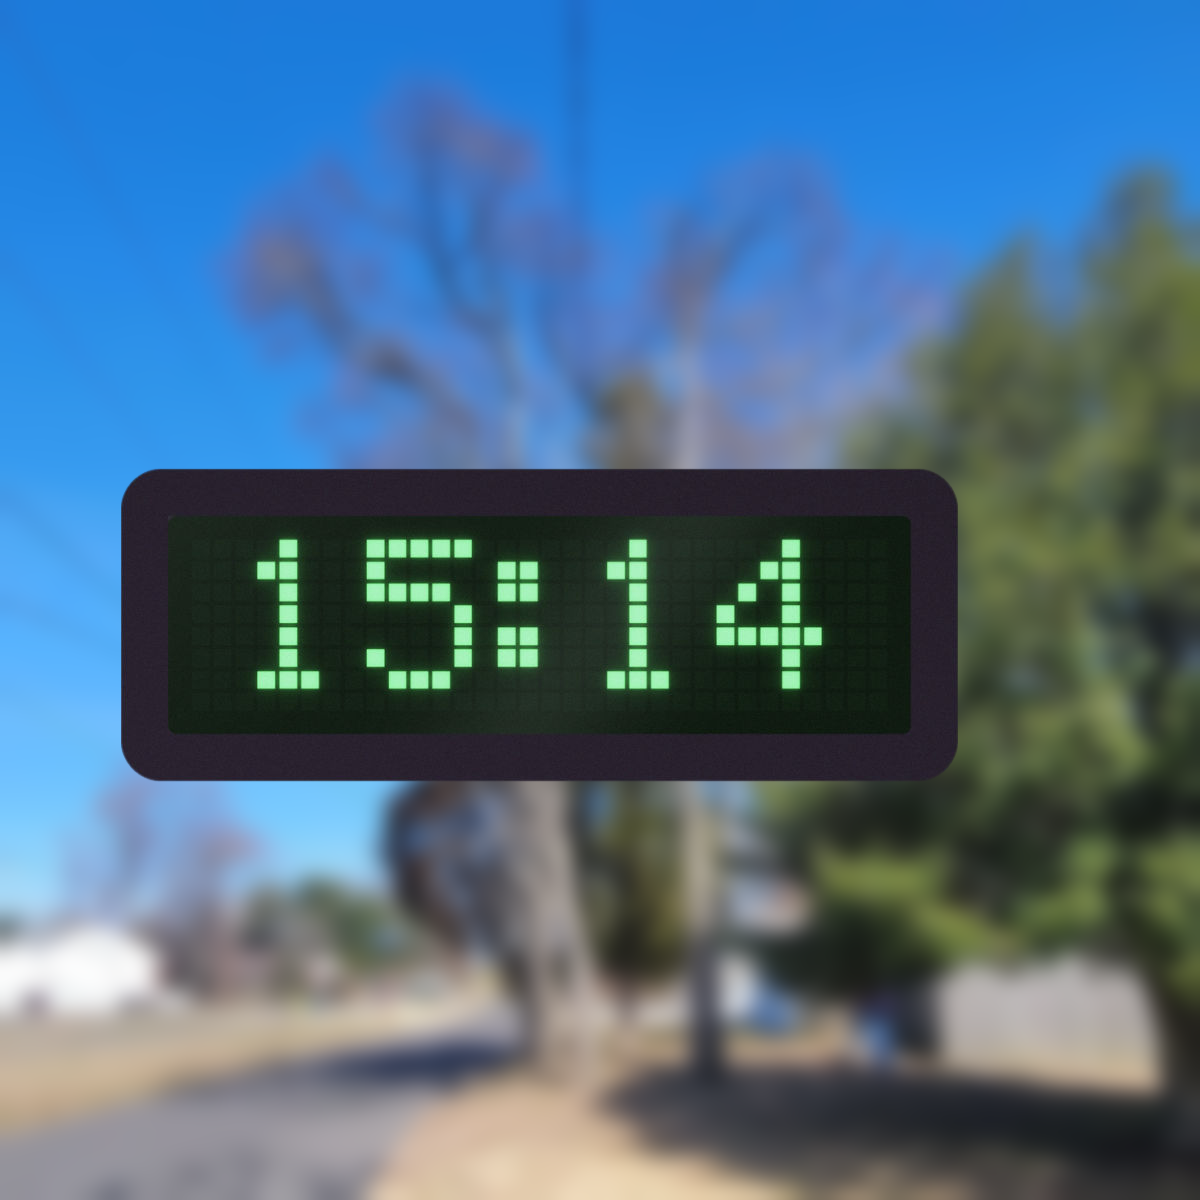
15:14
